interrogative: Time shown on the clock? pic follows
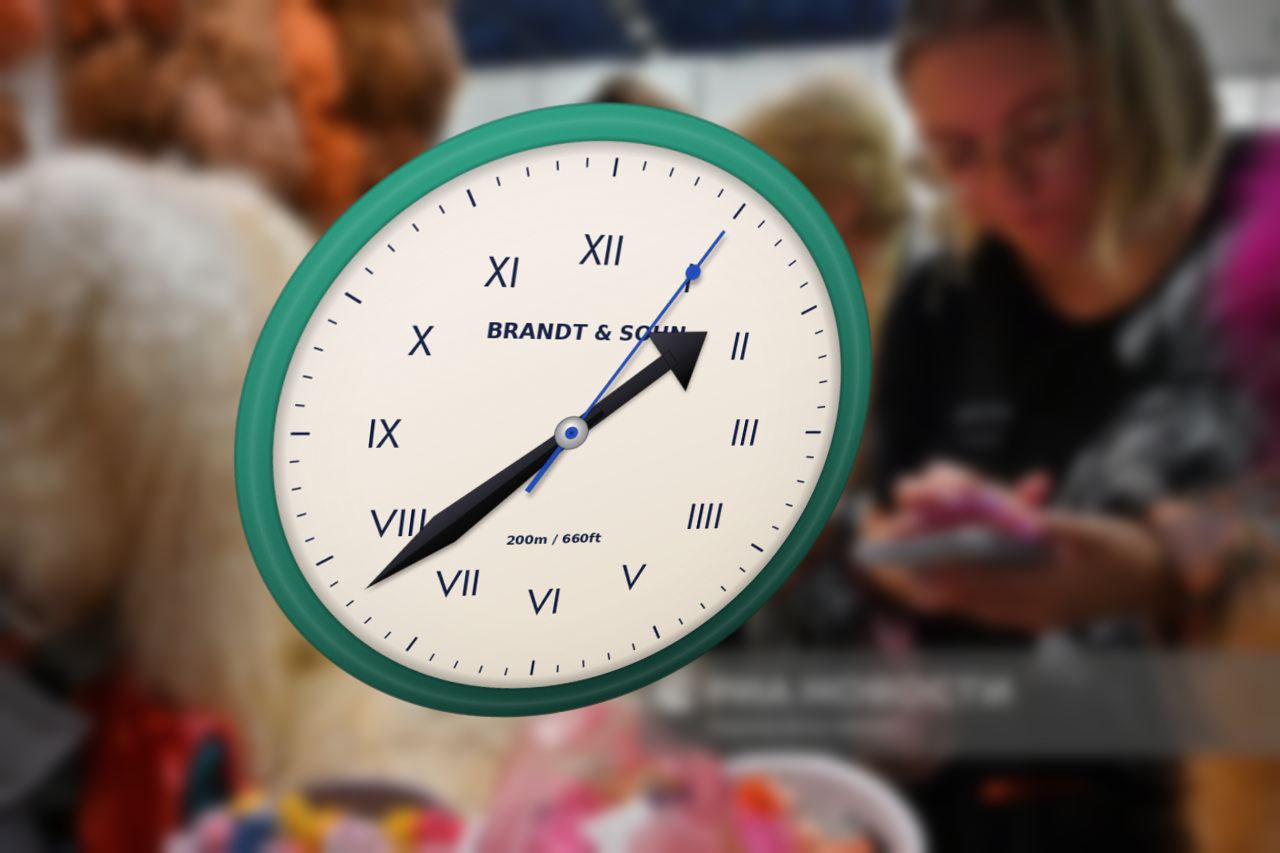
1:38:05
